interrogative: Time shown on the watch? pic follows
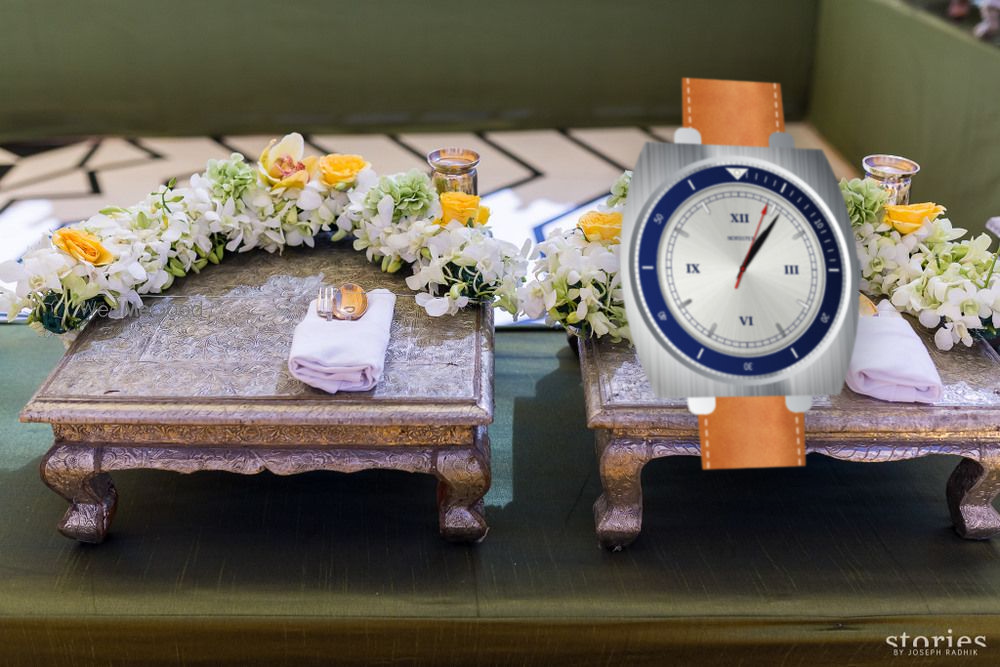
1:06:04
